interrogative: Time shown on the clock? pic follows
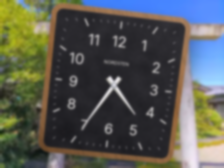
4:35
